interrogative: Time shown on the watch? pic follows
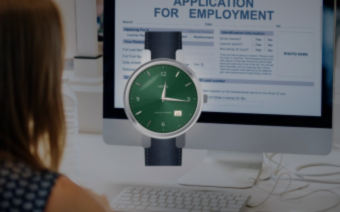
12:16
